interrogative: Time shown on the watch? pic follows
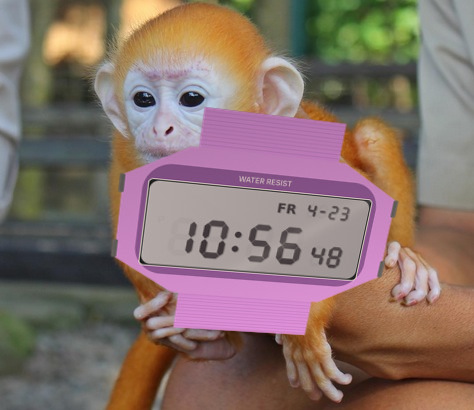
10:56:48
